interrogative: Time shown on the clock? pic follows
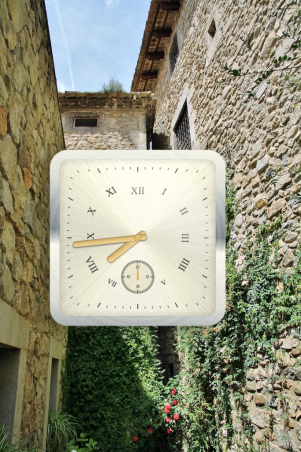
7:44
